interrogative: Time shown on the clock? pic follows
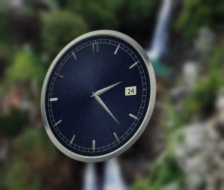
2:23
